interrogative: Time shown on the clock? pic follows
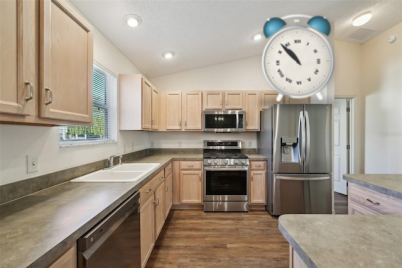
10:53
